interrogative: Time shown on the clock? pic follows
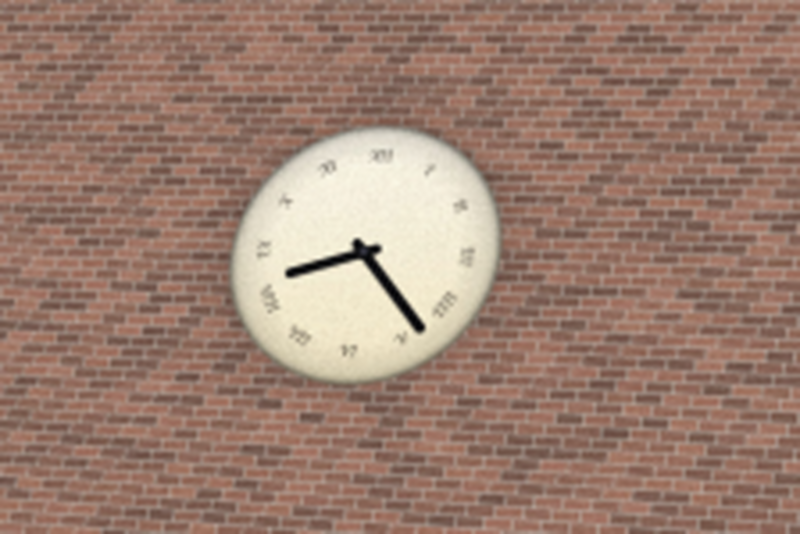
8:23
